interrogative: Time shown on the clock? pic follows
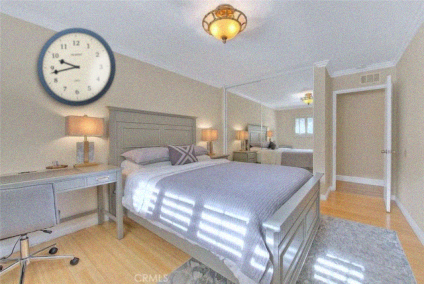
9:43
